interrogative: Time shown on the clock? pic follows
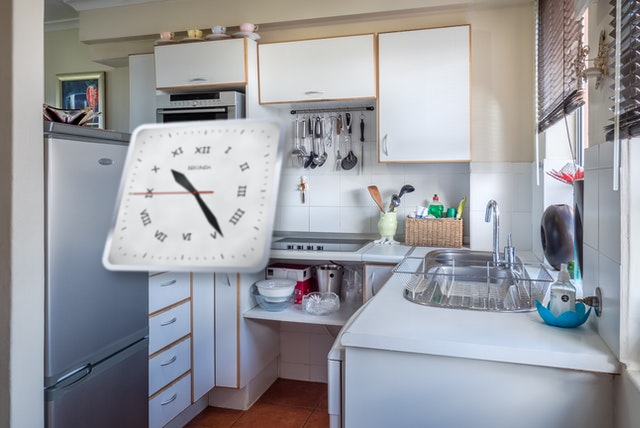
10:23:45
